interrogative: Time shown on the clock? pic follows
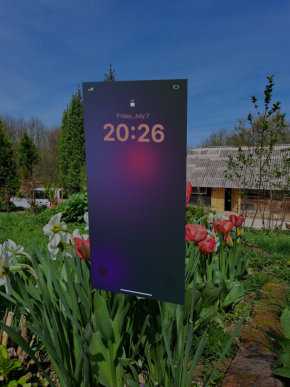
20:26
